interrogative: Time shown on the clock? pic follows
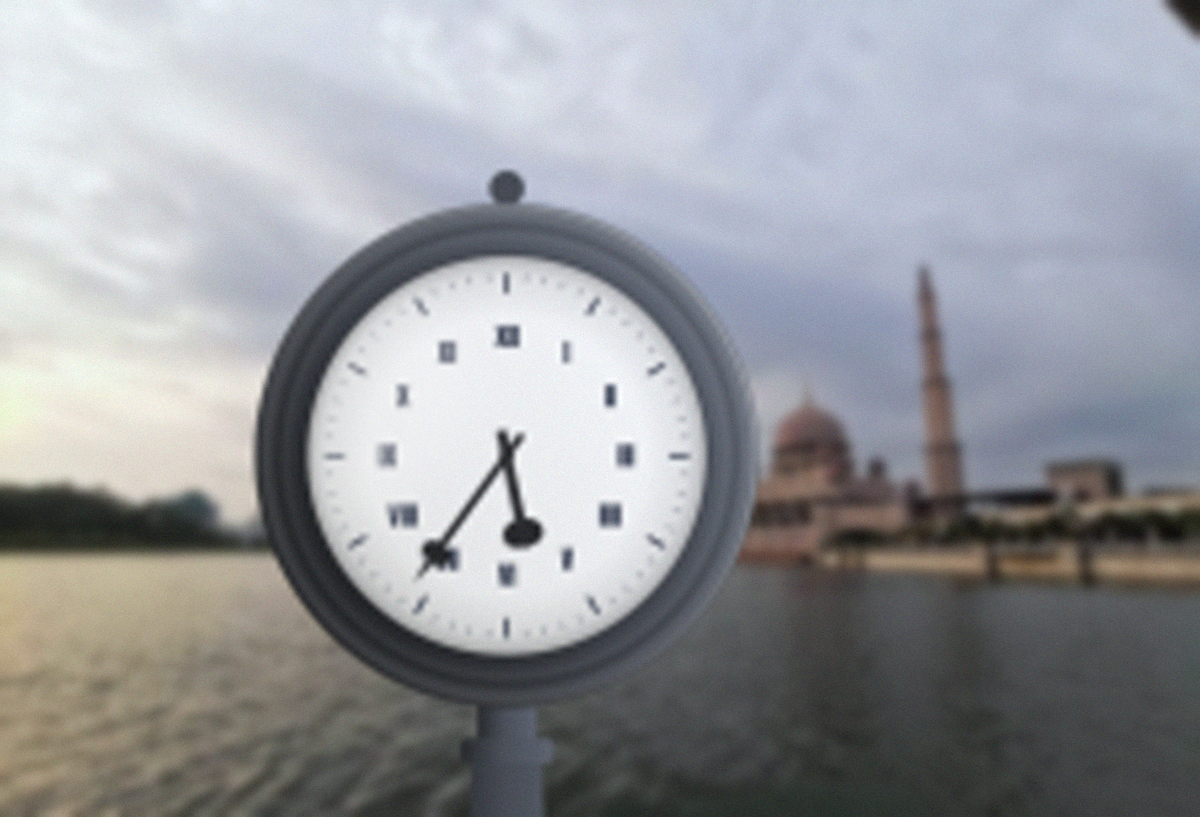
5:36
